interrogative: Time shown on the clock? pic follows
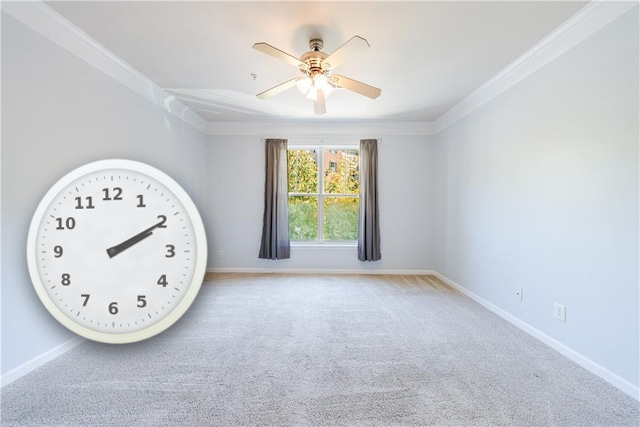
2:10
